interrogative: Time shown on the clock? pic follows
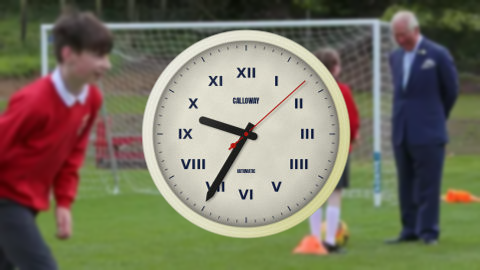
9:35:08
